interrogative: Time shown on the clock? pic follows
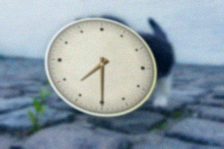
7:30
